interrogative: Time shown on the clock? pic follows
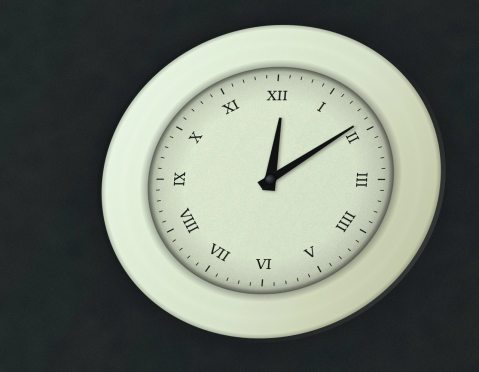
12:09
